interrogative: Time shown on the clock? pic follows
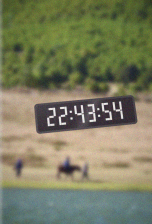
22:43:54
